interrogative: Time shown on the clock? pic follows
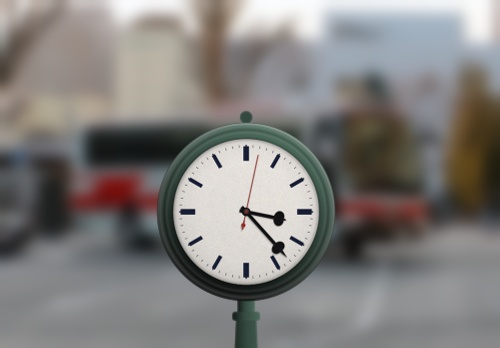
3:23:02
